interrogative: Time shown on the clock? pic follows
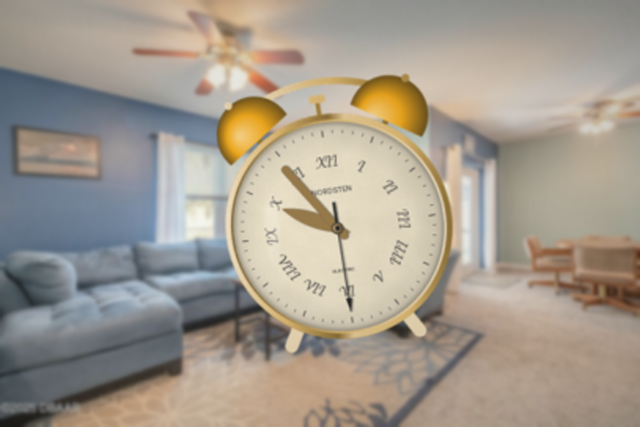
9:54:30
